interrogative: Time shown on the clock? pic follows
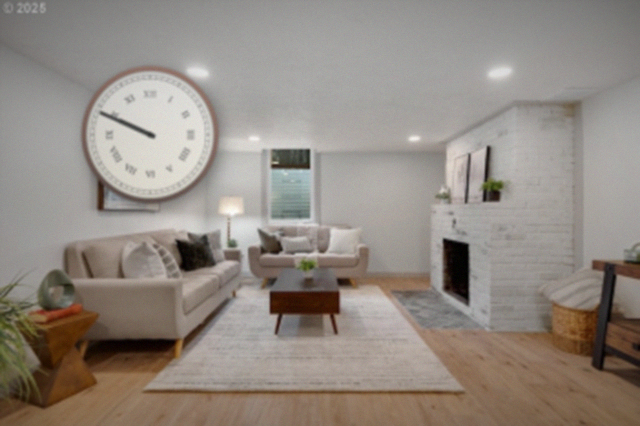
9:49
